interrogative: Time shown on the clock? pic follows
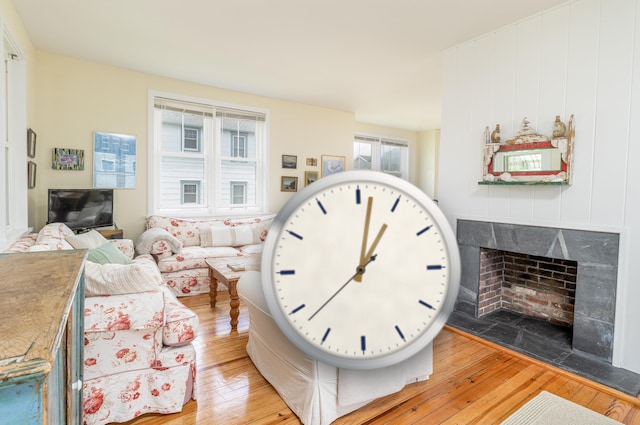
1:01:38
